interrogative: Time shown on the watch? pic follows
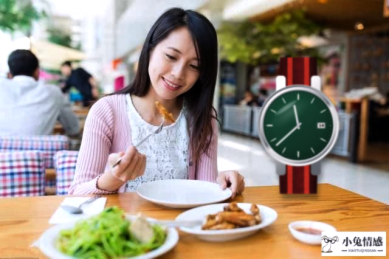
11:38
